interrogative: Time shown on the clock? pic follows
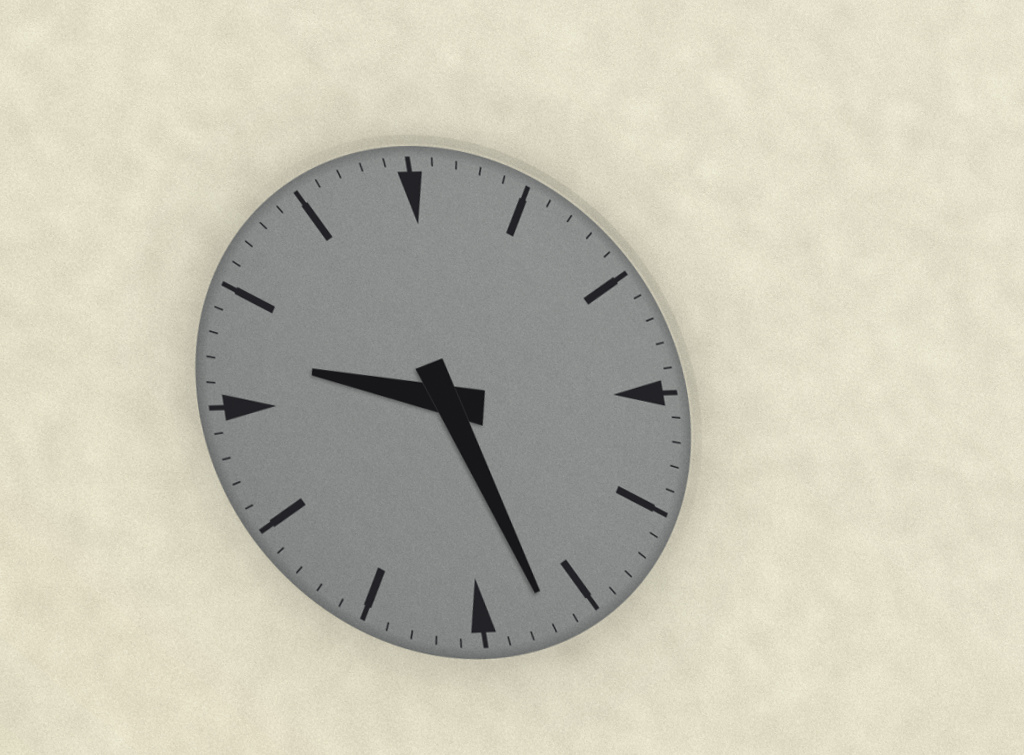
9:27
